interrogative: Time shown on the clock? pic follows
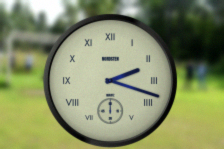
2:18
